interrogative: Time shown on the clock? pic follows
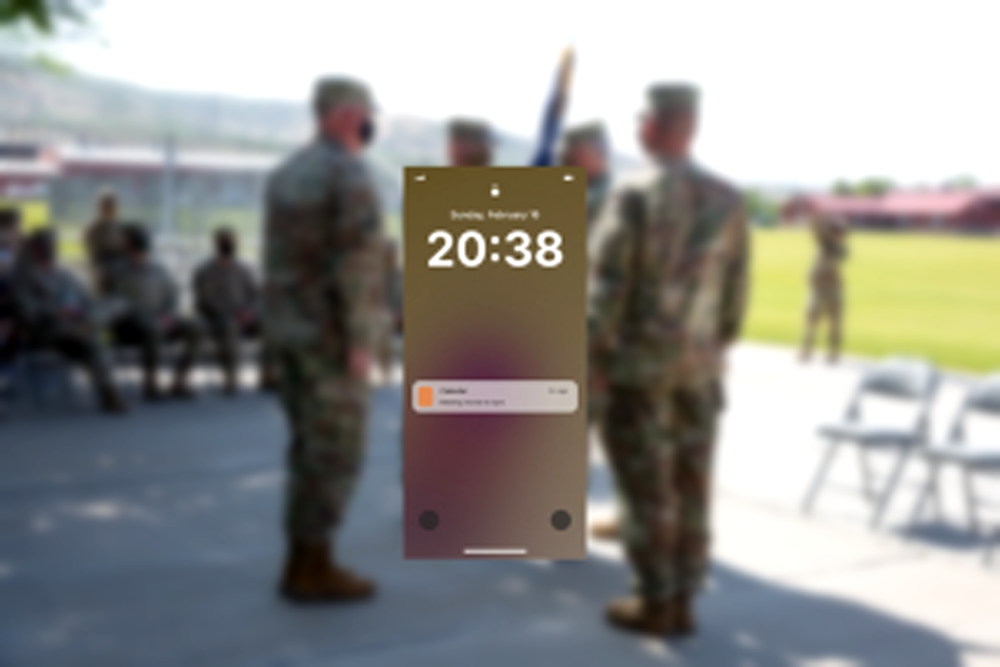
20:38
